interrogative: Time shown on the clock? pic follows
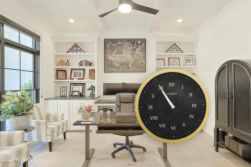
10:55
